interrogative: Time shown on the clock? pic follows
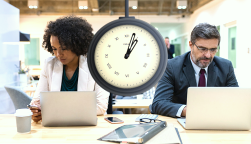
1:03
